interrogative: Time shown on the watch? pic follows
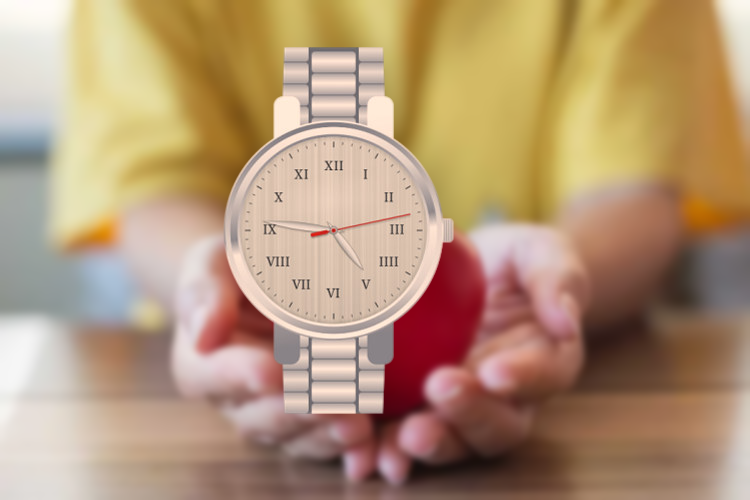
4:46:13
